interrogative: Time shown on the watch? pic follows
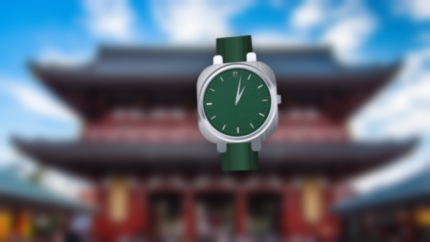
1:02
